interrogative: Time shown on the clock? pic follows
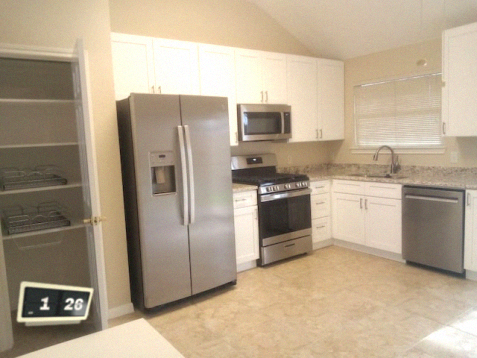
1:26
